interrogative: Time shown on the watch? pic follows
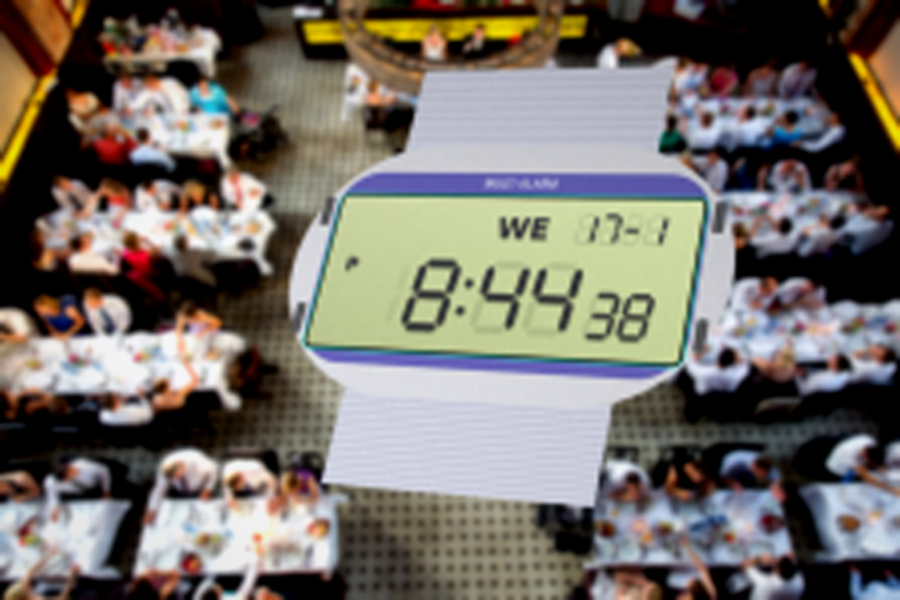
8:44:38
